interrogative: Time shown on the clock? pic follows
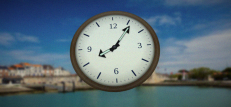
8:06
